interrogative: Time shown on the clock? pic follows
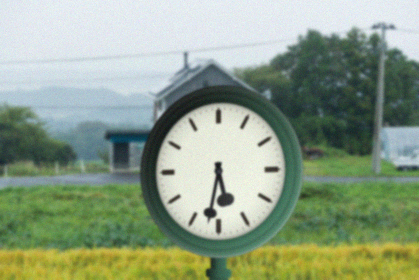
5:32
